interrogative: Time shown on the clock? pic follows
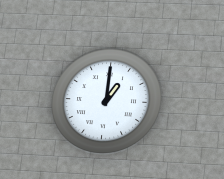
1:00
